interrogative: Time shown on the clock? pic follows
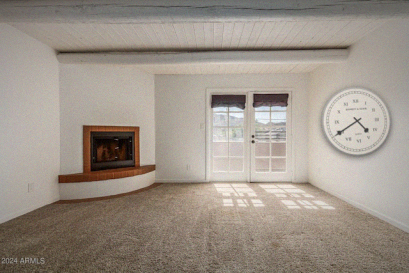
4:40
